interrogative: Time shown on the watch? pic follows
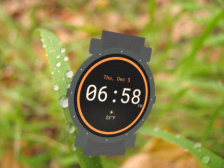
6:58
